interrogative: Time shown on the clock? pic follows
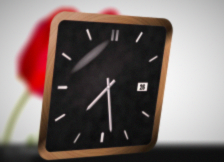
7:28
